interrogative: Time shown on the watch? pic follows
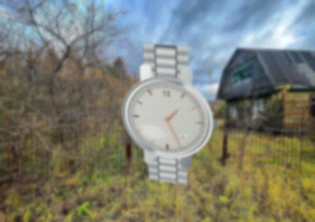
1:26
